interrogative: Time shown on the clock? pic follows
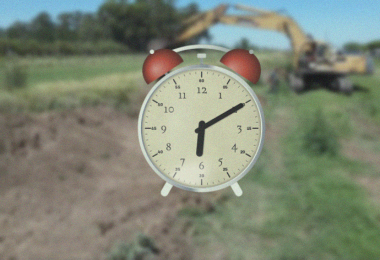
6:10
